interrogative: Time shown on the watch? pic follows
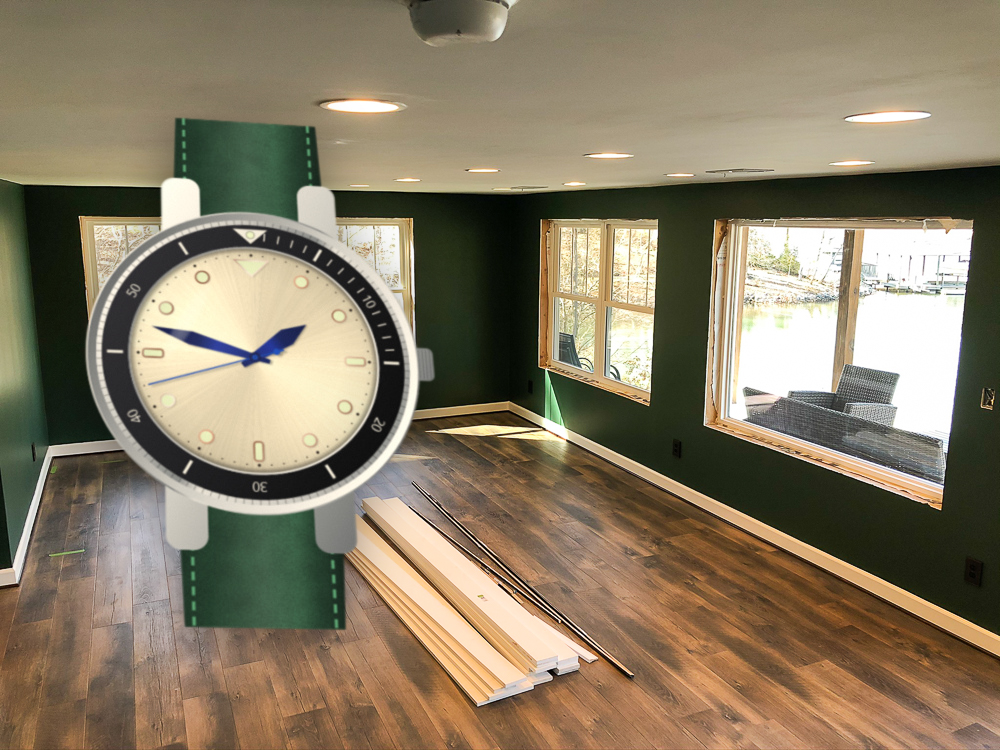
1:47:42
